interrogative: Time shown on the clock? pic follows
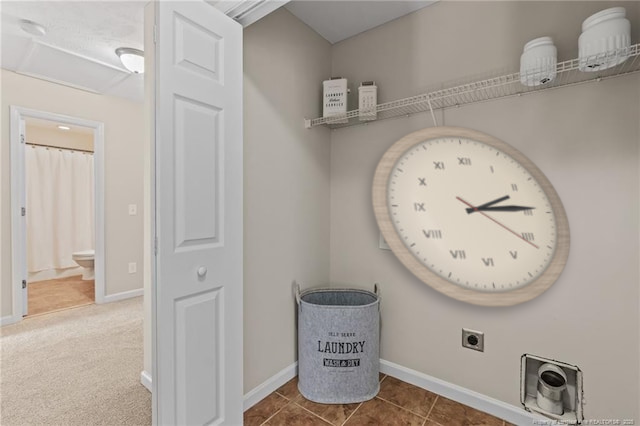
2:14:21
